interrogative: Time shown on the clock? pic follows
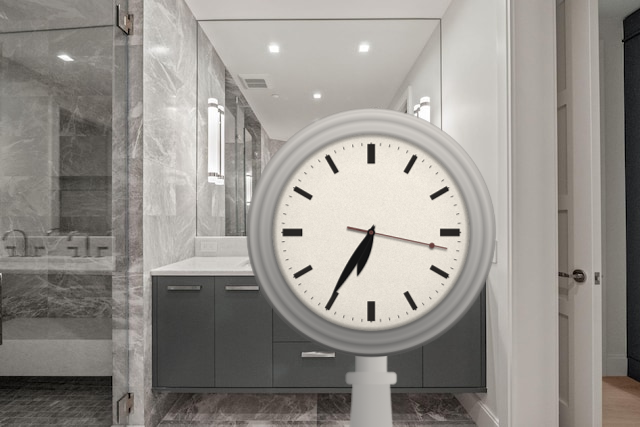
6:35:17
